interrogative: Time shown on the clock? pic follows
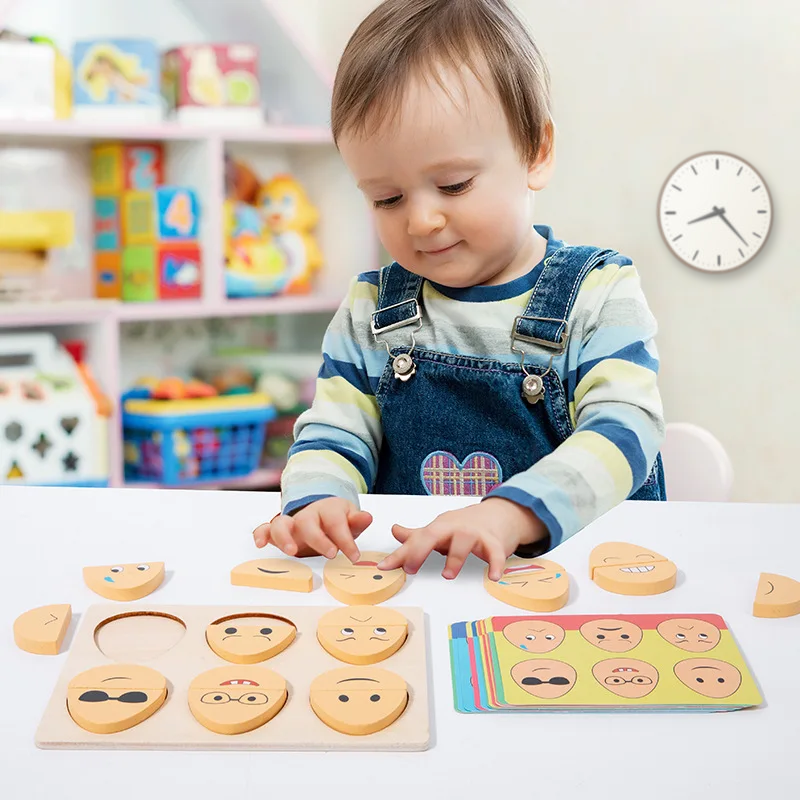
8:23
